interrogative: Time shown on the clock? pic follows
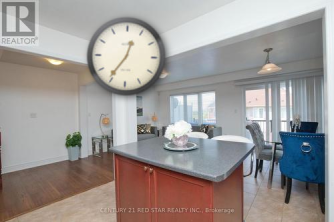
12:36
